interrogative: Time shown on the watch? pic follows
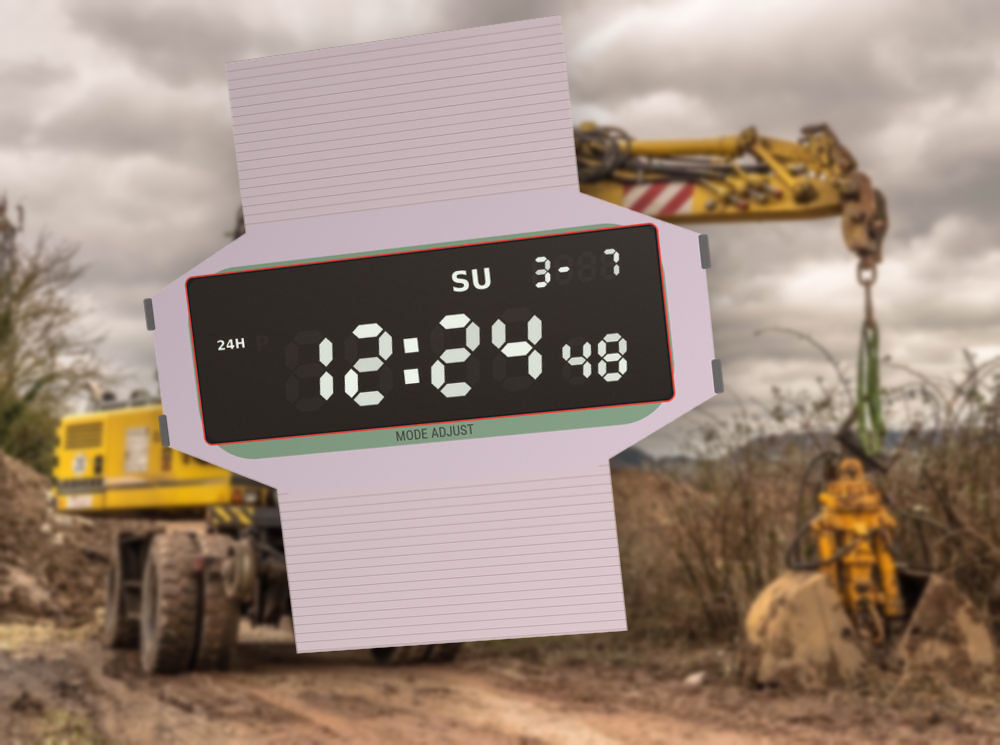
12:24:48
